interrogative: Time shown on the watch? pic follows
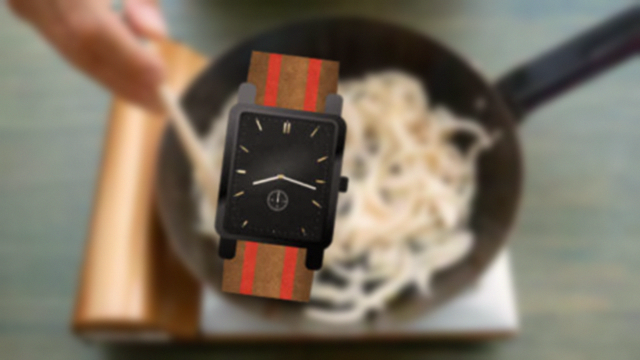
8:17
